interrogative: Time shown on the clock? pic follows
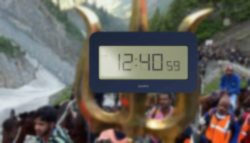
12:40:59
